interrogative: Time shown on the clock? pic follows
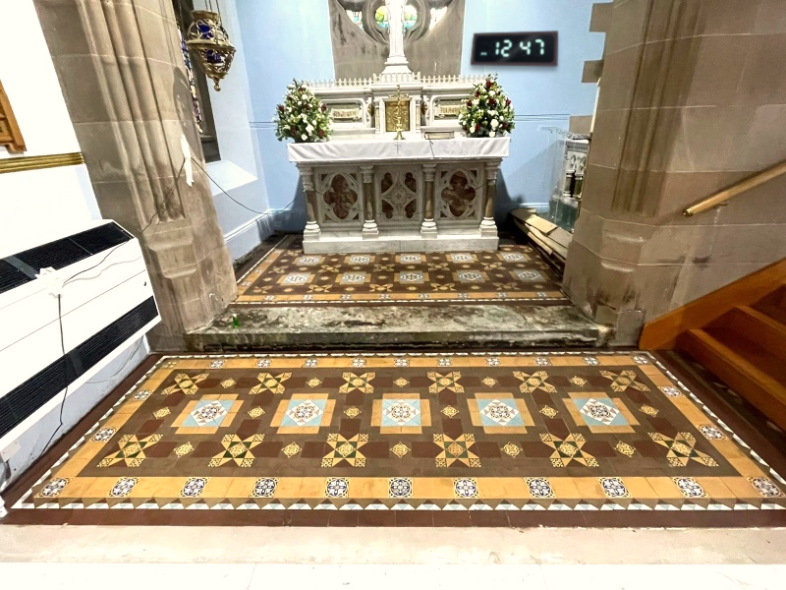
12:47
